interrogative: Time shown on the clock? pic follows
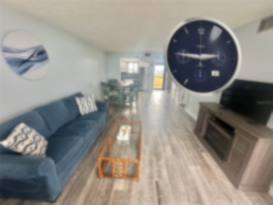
2:46
